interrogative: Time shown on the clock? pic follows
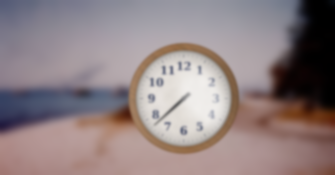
7:38
